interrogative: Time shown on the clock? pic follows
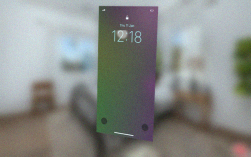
12:18
